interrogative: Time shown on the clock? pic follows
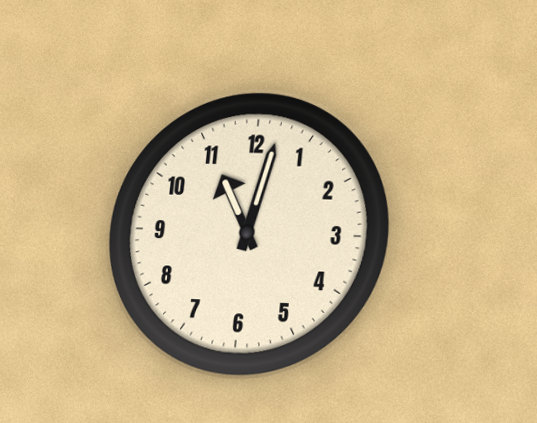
11:02
